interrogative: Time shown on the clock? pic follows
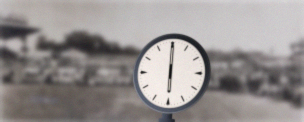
6:00
